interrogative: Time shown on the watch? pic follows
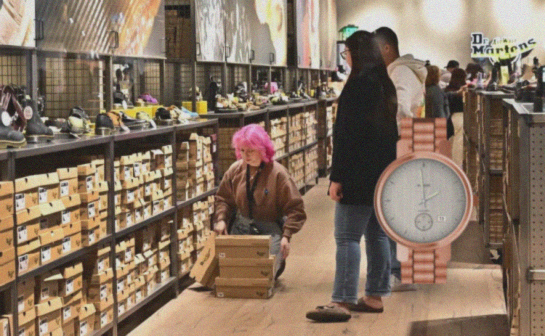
1:59
